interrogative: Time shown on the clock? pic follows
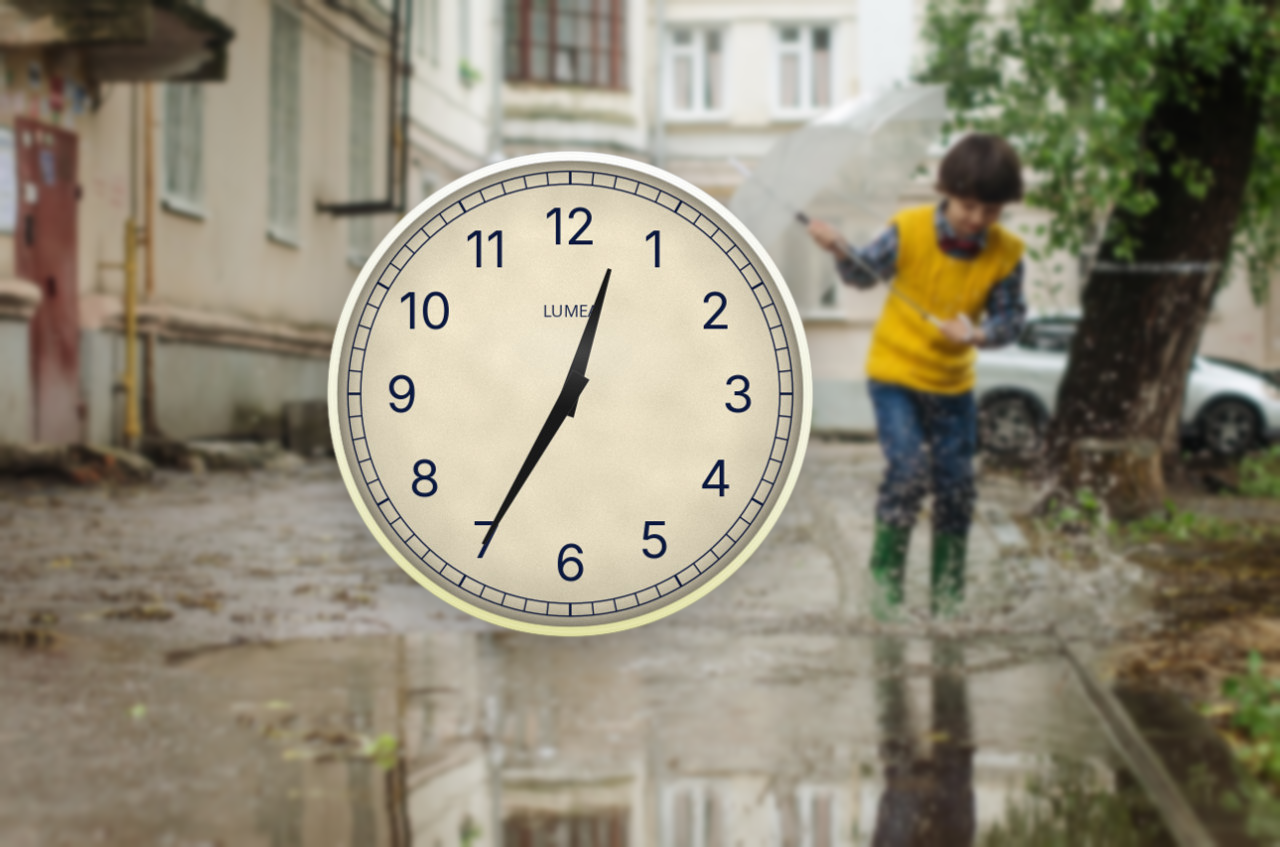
12:35
